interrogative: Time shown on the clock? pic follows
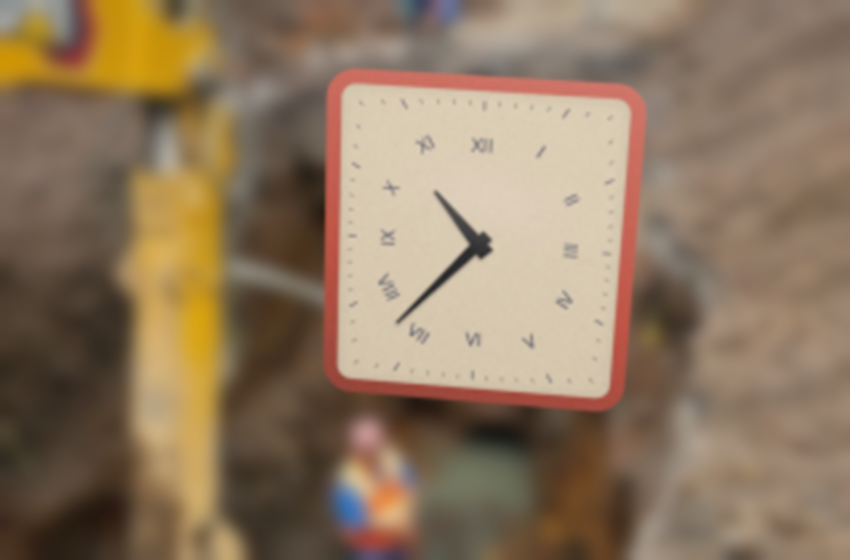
10:37
